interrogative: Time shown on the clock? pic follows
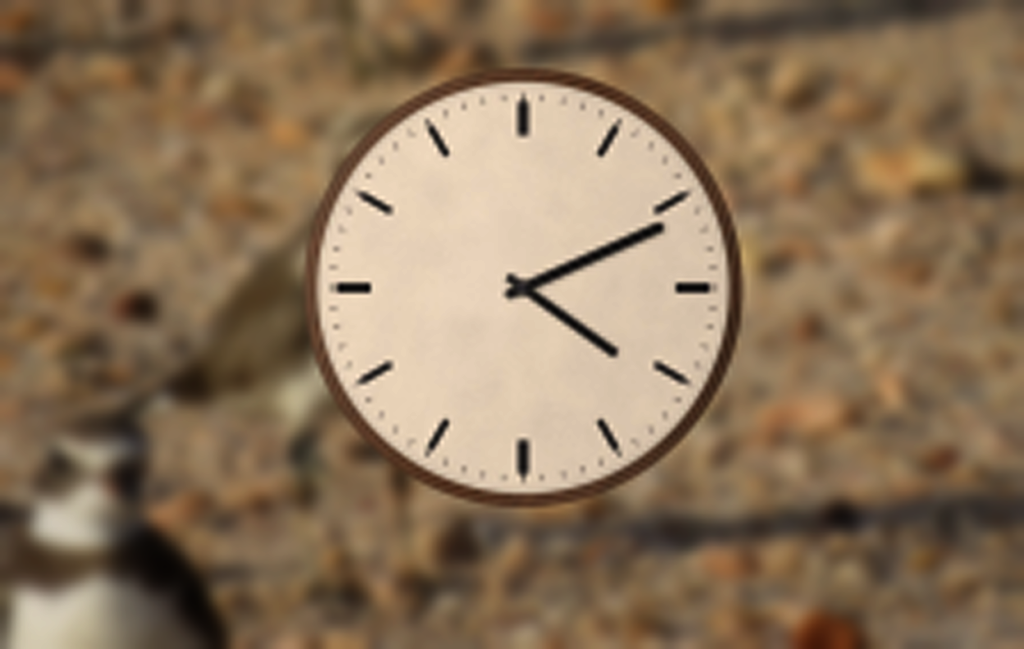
4:11
